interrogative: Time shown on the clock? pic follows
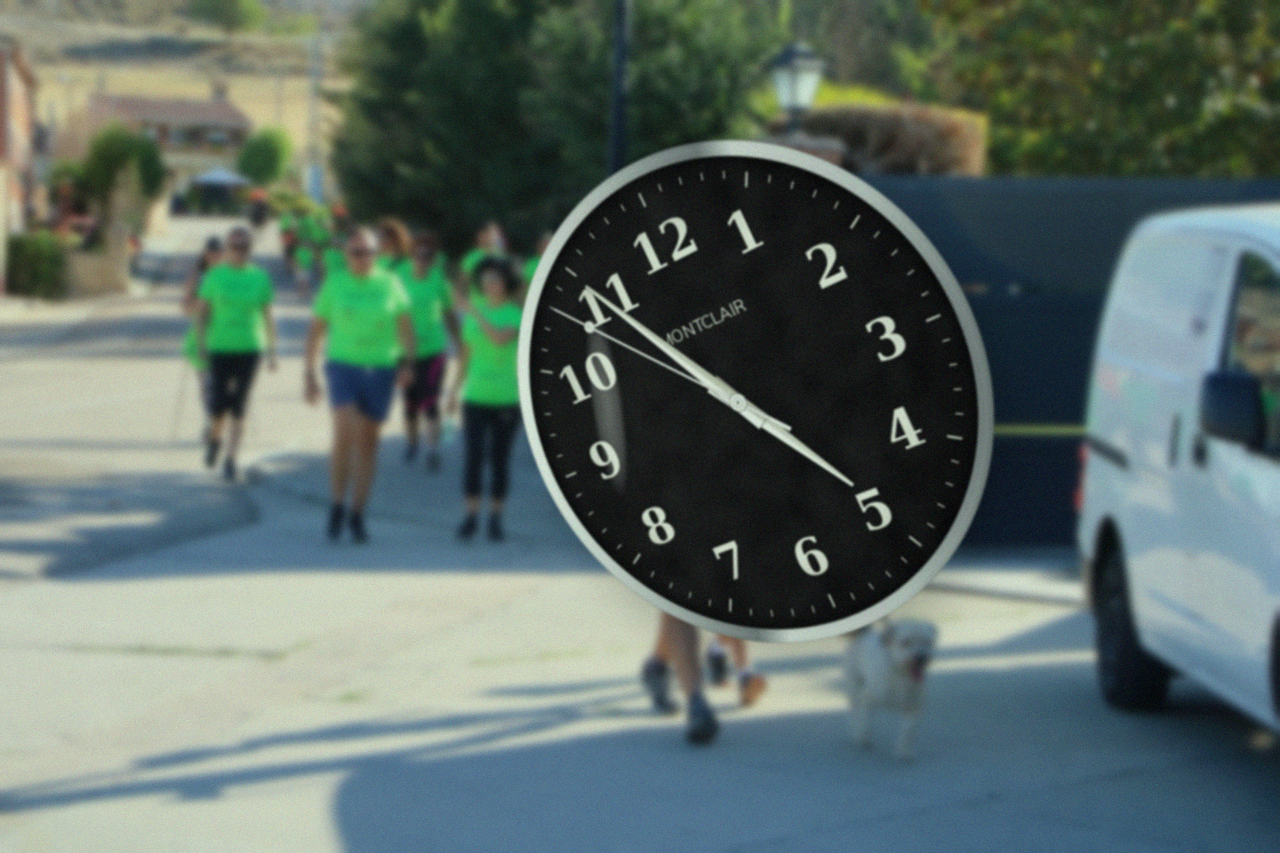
4:54:53
